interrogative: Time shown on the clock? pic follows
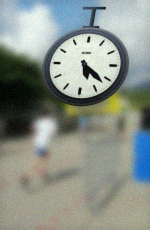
5:22
